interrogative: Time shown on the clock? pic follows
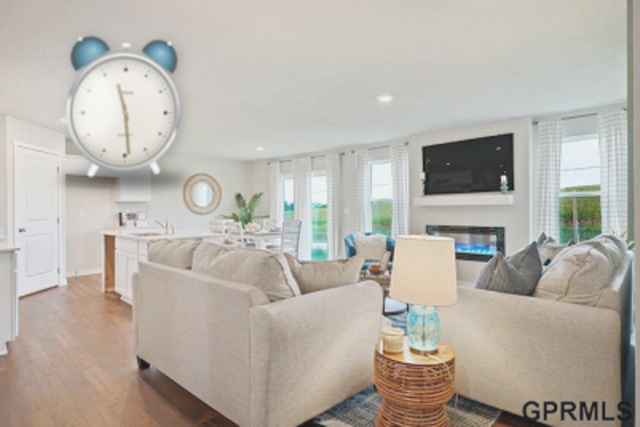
11:29
